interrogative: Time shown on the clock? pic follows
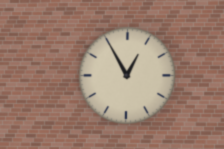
12:55
